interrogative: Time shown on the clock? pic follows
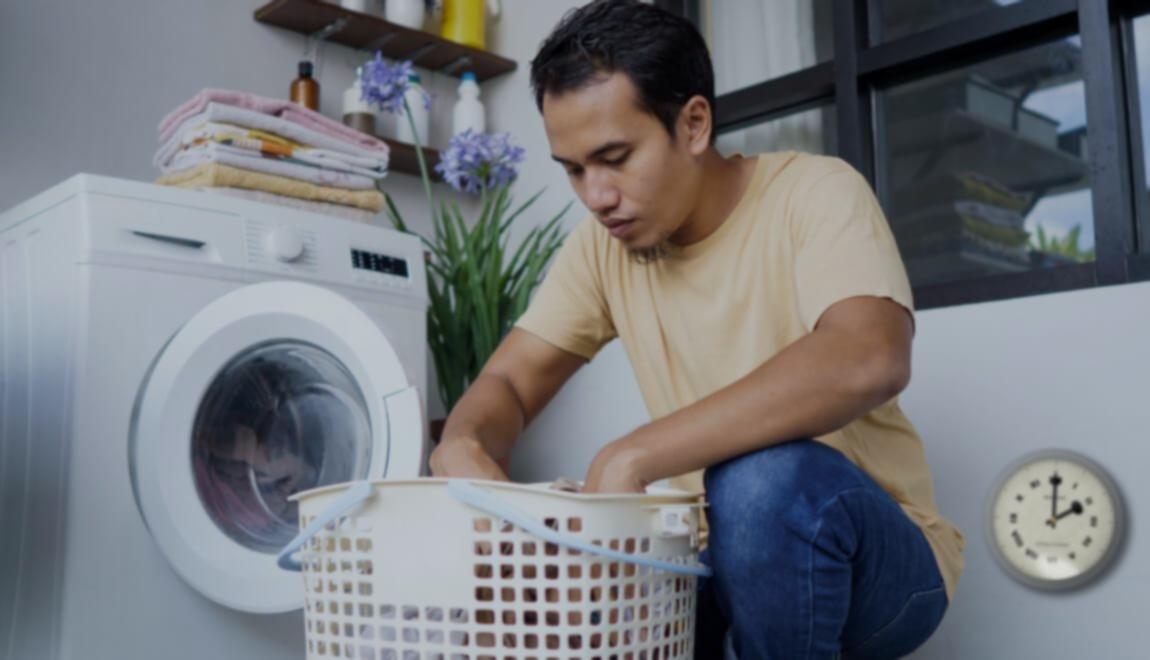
2:00
